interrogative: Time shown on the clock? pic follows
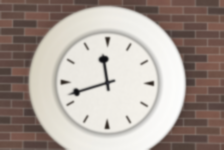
11:42
